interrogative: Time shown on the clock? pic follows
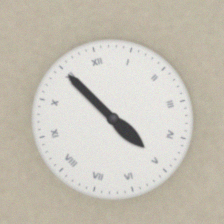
4:55
